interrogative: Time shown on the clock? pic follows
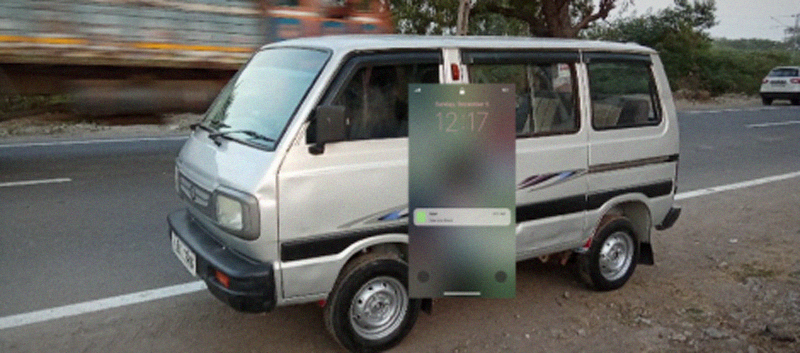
12:17
